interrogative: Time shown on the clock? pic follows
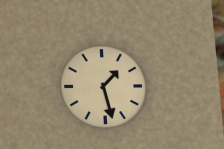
1:28
